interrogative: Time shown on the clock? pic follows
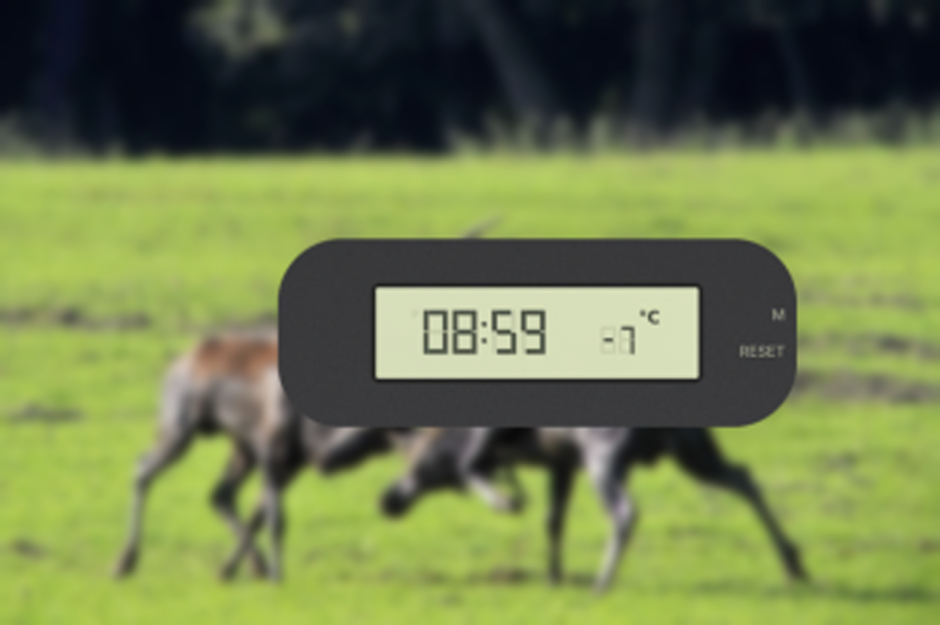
8:59
